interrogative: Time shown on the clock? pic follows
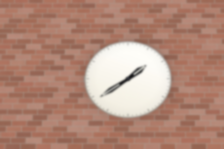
1:39
